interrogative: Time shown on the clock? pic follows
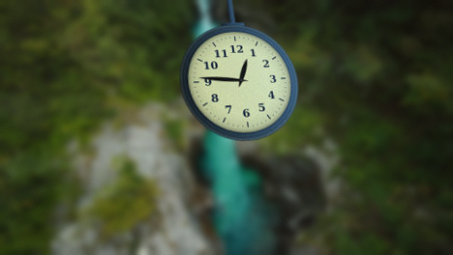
12:46
